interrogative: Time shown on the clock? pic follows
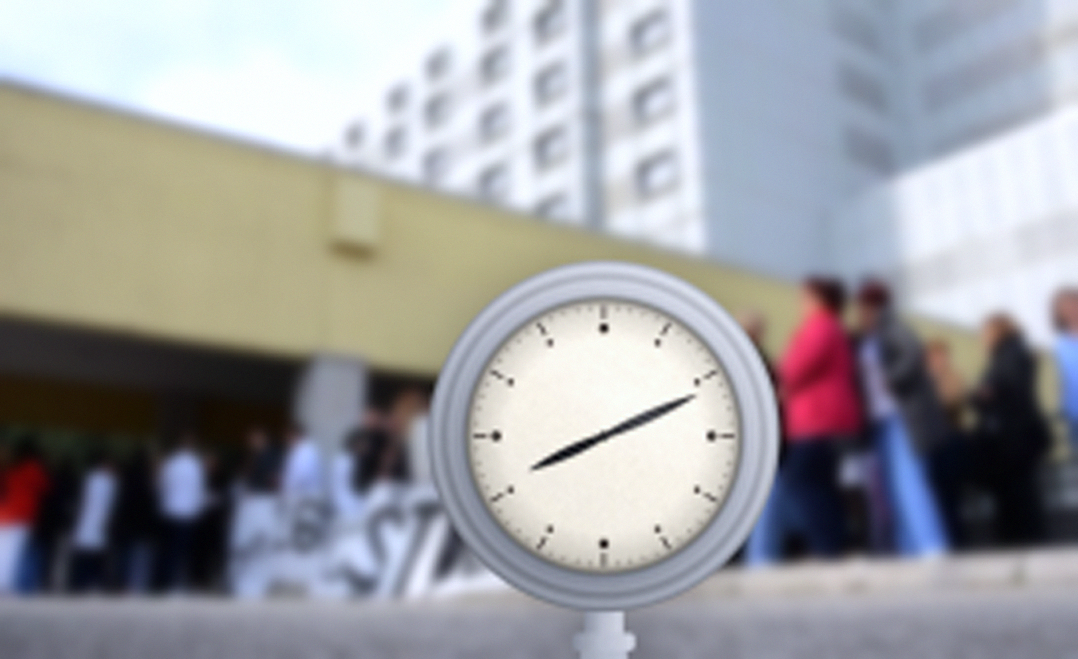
8:11
